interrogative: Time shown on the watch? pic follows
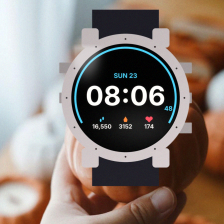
8:06
